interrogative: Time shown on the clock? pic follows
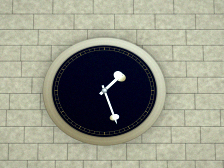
1:27
